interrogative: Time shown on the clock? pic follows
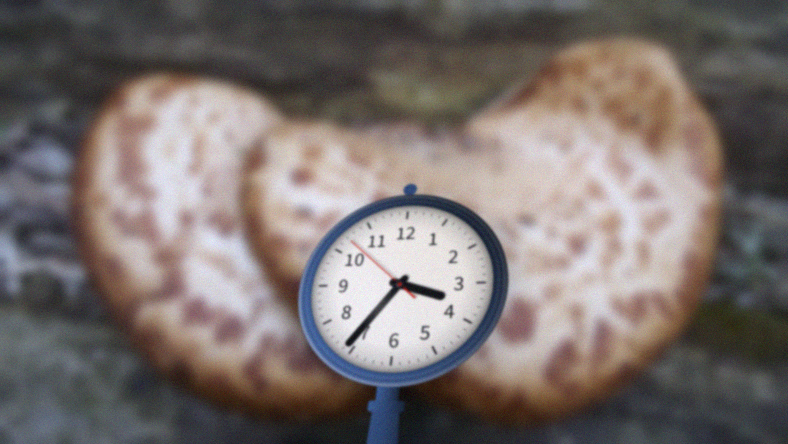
3:35:52
